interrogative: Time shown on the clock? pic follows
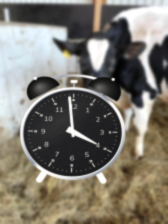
3:59
